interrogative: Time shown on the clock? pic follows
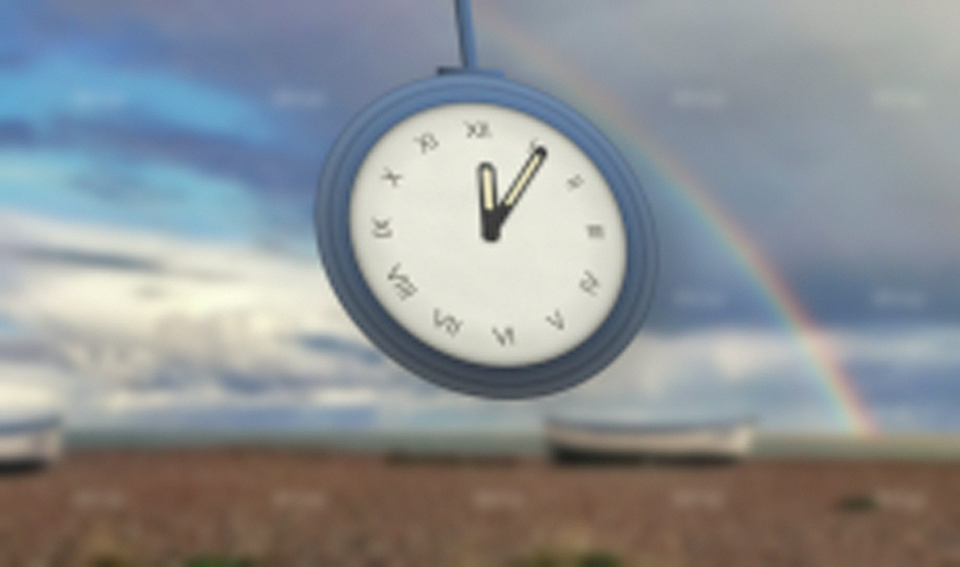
12:06
